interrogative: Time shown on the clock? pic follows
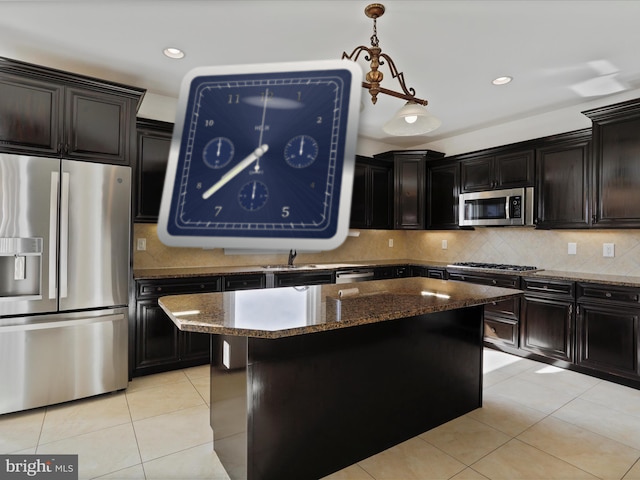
7:38
